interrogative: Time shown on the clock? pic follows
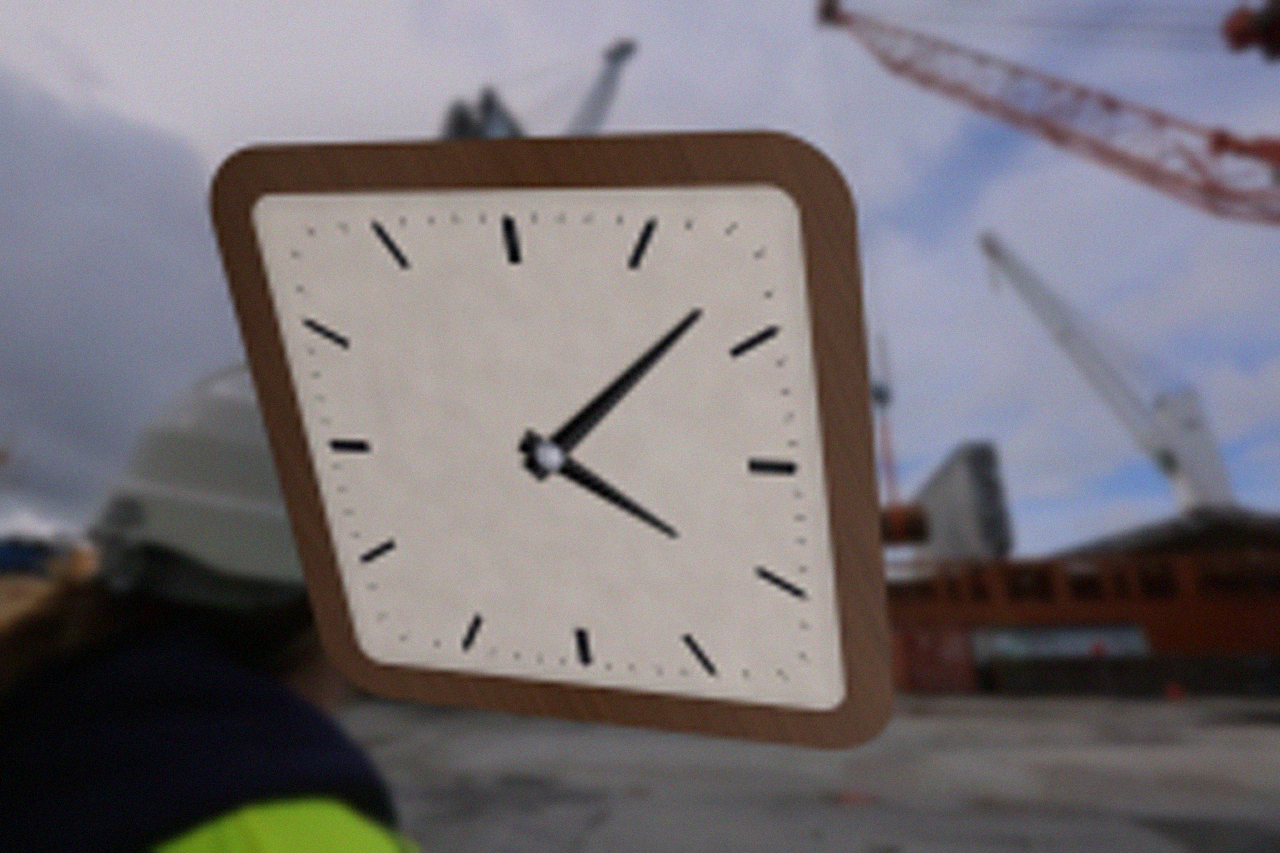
4:08
